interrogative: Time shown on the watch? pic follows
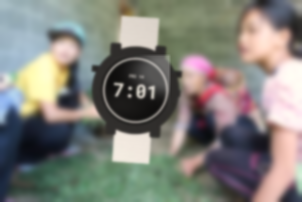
7:01
